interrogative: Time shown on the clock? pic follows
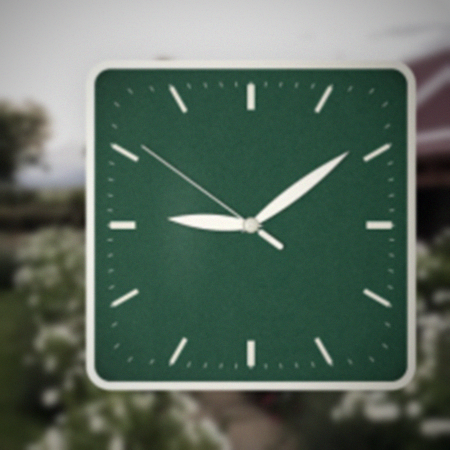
9:08:51
